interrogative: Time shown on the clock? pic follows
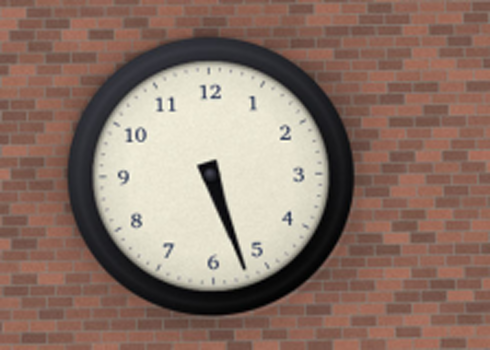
5:27
